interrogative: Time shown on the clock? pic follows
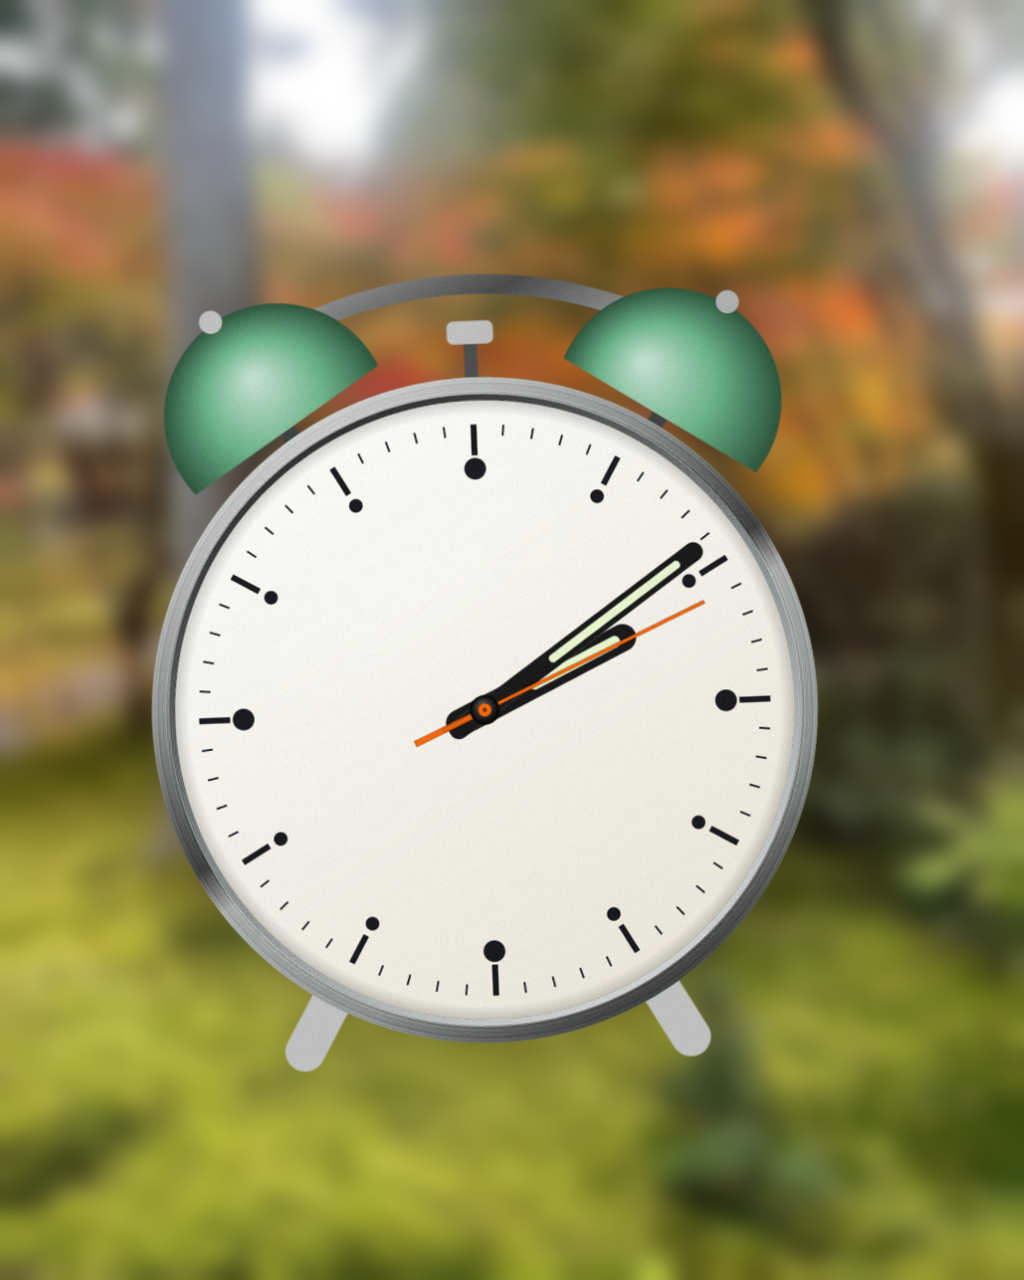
2:09:11
